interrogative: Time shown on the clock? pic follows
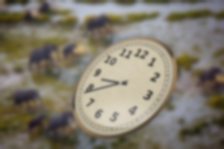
8:39
